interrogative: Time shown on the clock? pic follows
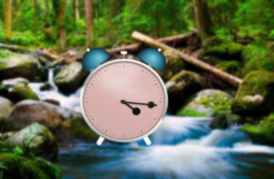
4:16
